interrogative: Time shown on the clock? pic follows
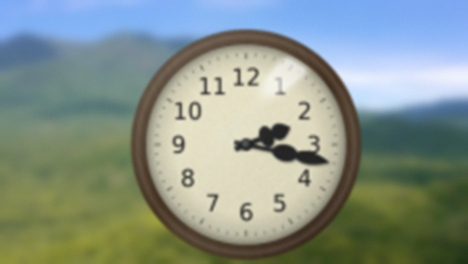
2:17
